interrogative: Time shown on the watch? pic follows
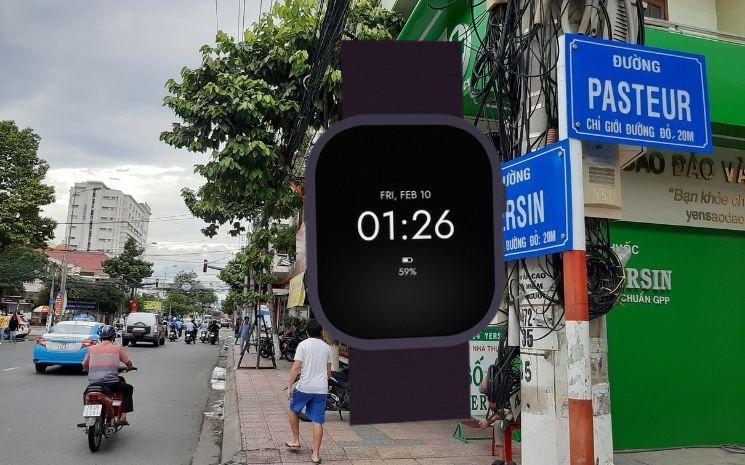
1:26
